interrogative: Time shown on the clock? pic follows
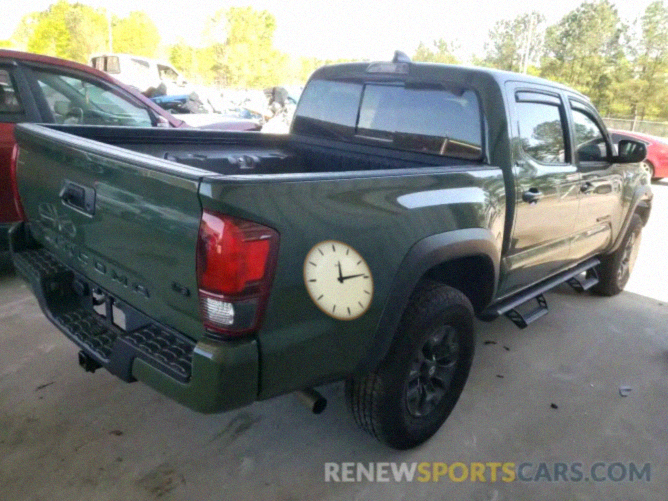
12:14
